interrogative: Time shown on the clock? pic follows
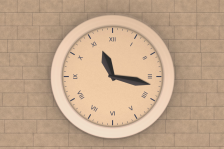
11:17
